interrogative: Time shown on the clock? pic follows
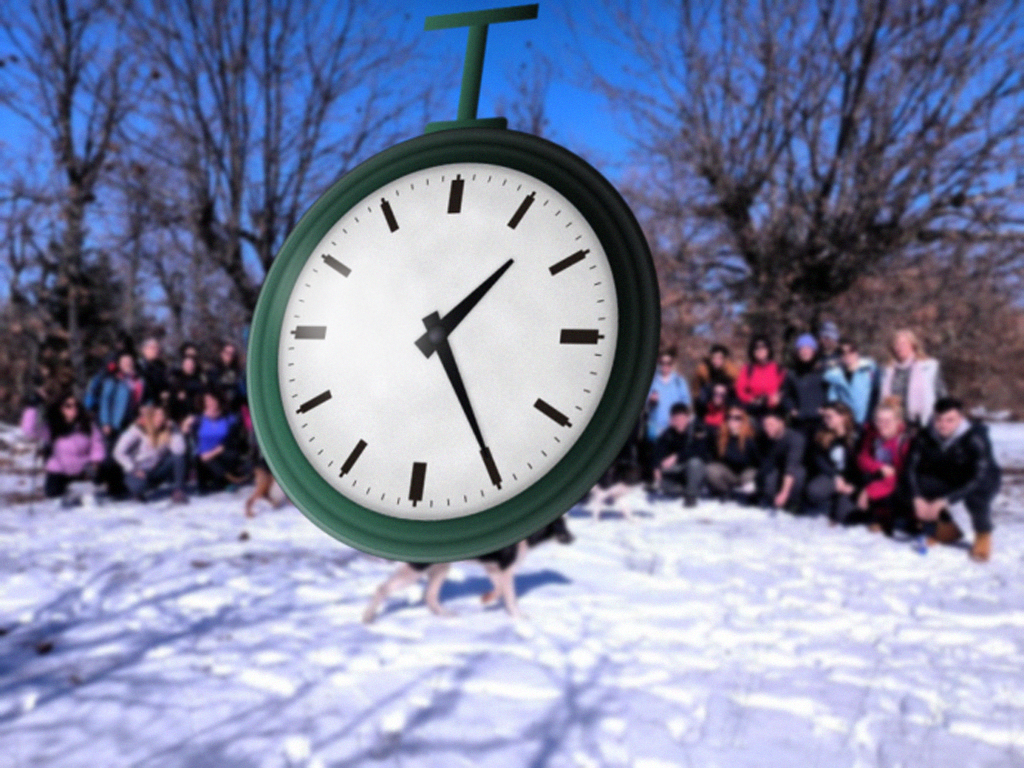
1:25
